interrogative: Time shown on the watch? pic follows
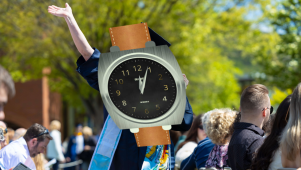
12:04
